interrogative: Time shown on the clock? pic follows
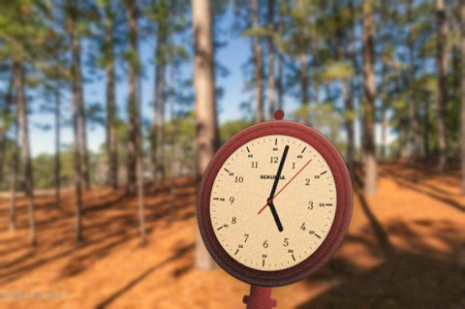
5:02:07
